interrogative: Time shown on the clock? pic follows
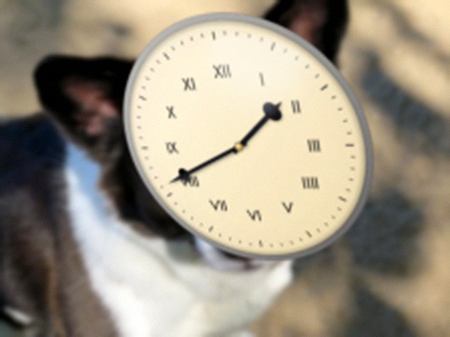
1:41
